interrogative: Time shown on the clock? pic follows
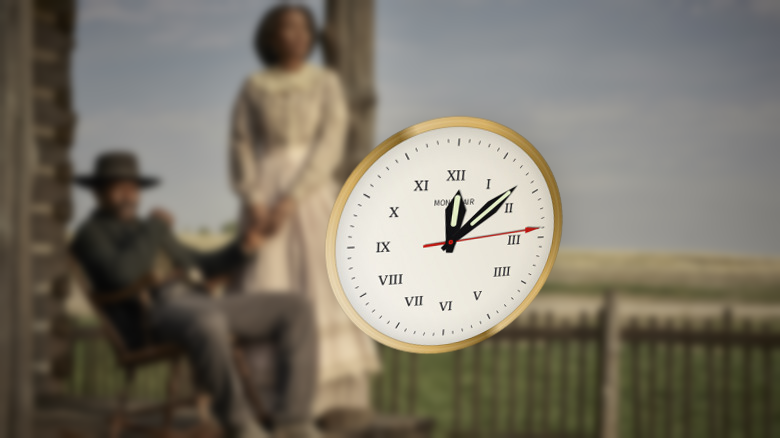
12:08:14
